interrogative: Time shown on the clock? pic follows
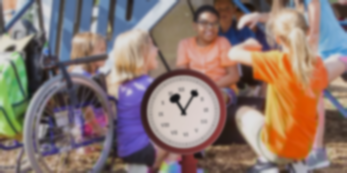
11:06
